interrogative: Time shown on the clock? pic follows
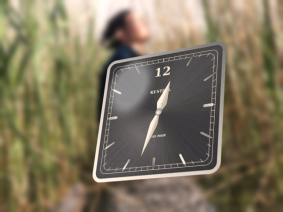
12:33
